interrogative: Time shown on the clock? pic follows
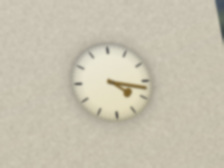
4:17
